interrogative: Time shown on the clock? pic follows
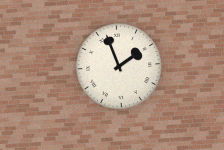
1:57
